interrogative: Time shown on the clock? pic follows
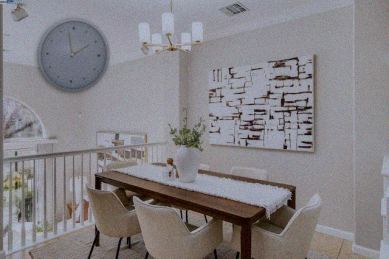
1:58
